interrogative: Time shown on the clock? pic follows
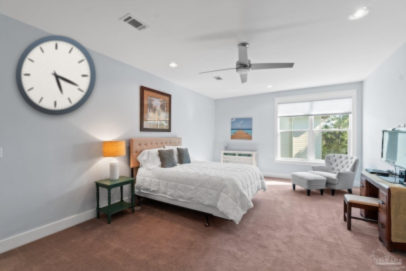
5:19
